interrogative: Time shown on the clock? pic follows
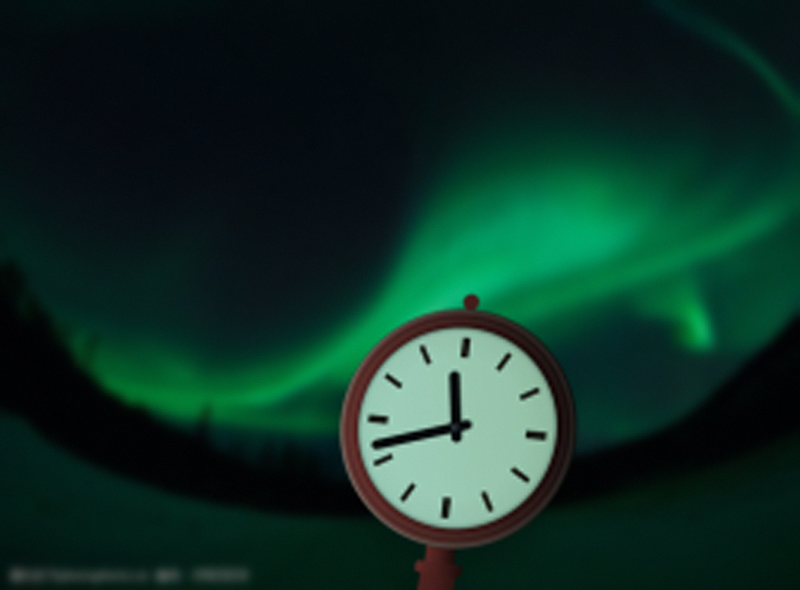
11:42
